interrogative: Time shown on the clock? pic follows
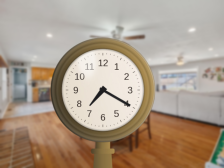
7:20
